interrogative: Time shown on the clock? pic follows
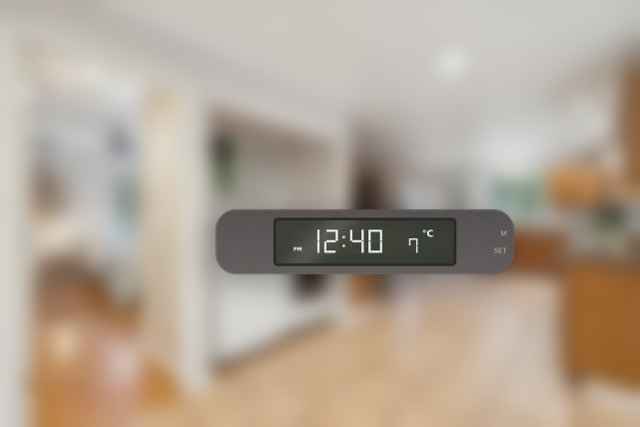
12:40
